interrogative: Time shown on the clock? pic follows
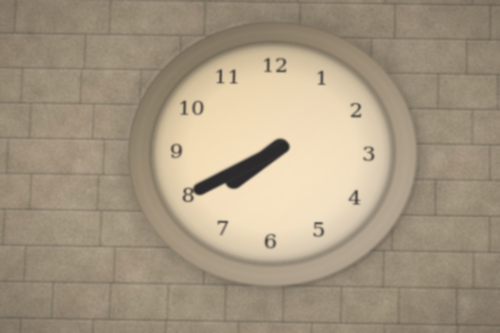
7:40
